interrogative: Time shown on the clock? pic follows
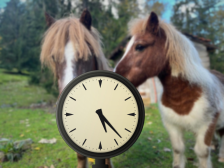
5:23
